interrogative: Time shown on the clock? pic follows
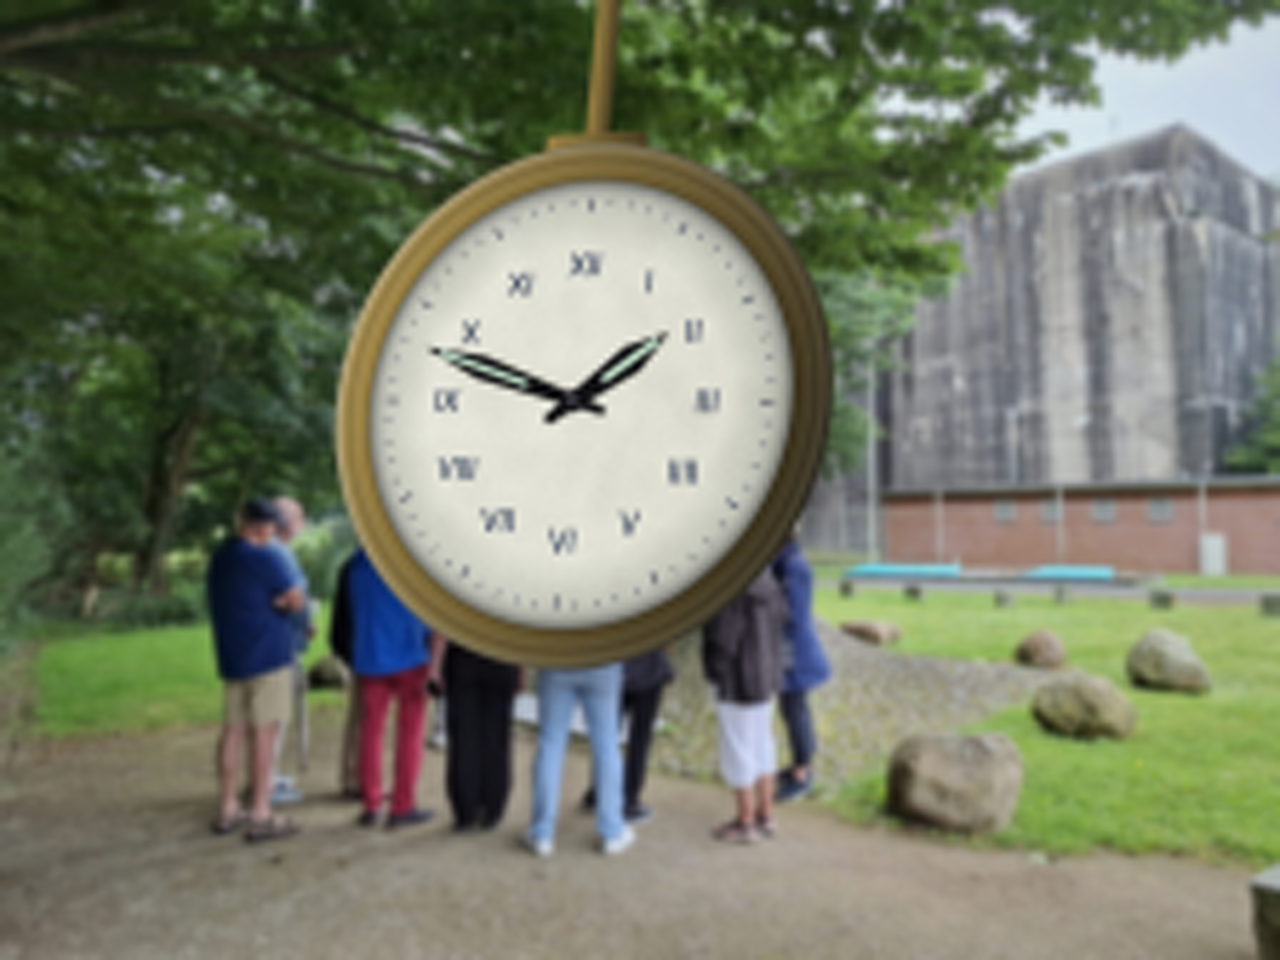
1:48
